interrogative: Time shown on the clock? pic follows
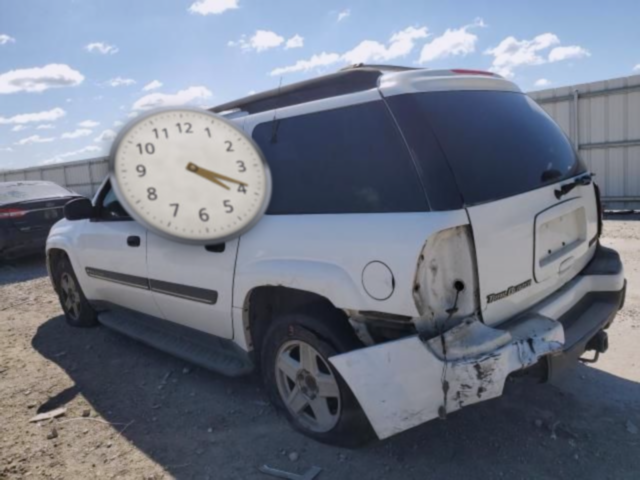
4:19
